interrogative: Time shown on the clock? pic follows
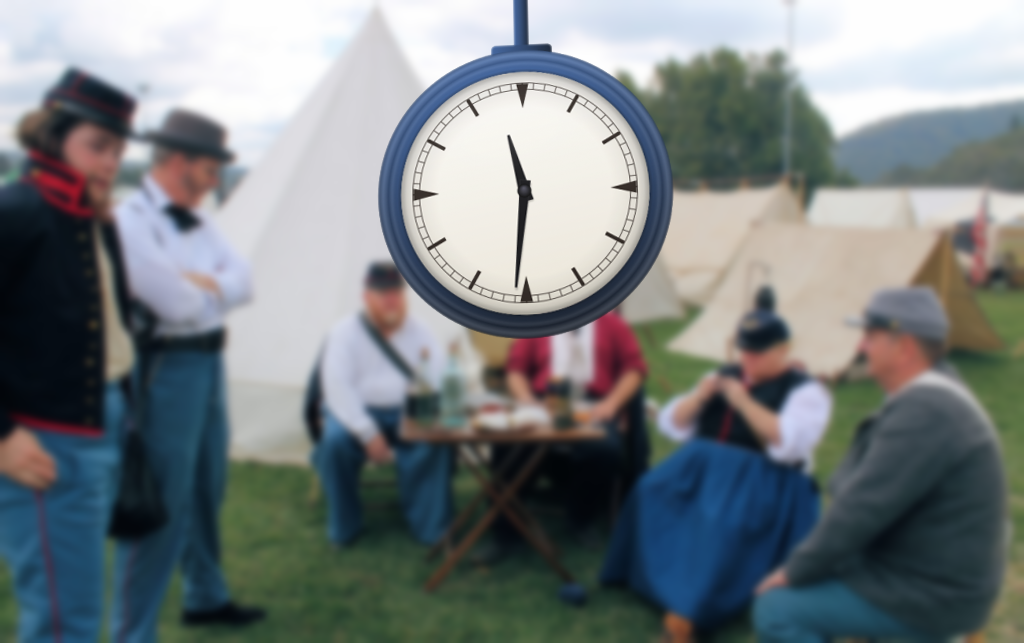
11:31
